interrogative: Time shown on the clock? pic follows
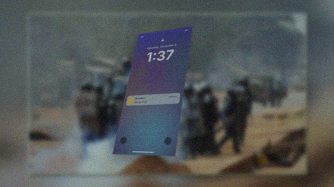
1:37
